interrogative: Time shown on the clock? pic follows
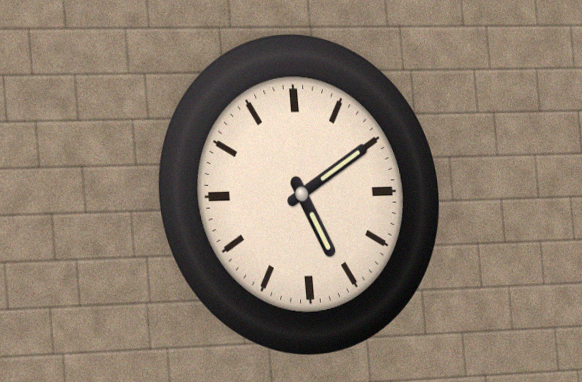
5:10
